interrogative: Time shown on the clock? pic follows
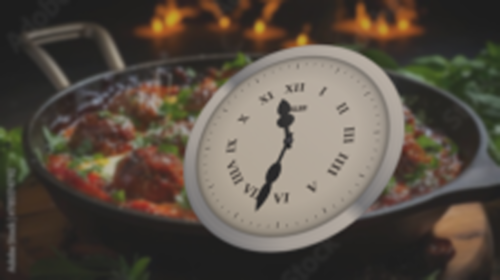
11:33
